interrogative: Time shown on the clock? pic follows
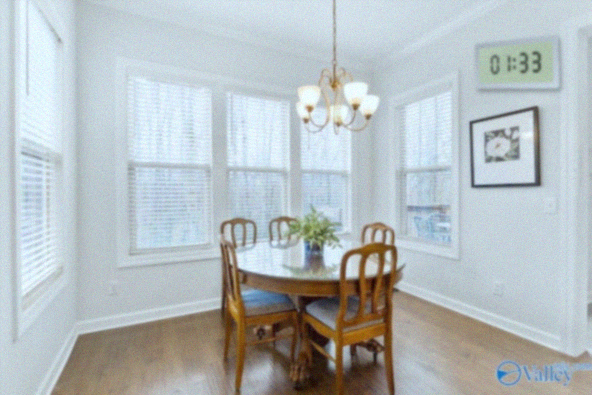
1:33
